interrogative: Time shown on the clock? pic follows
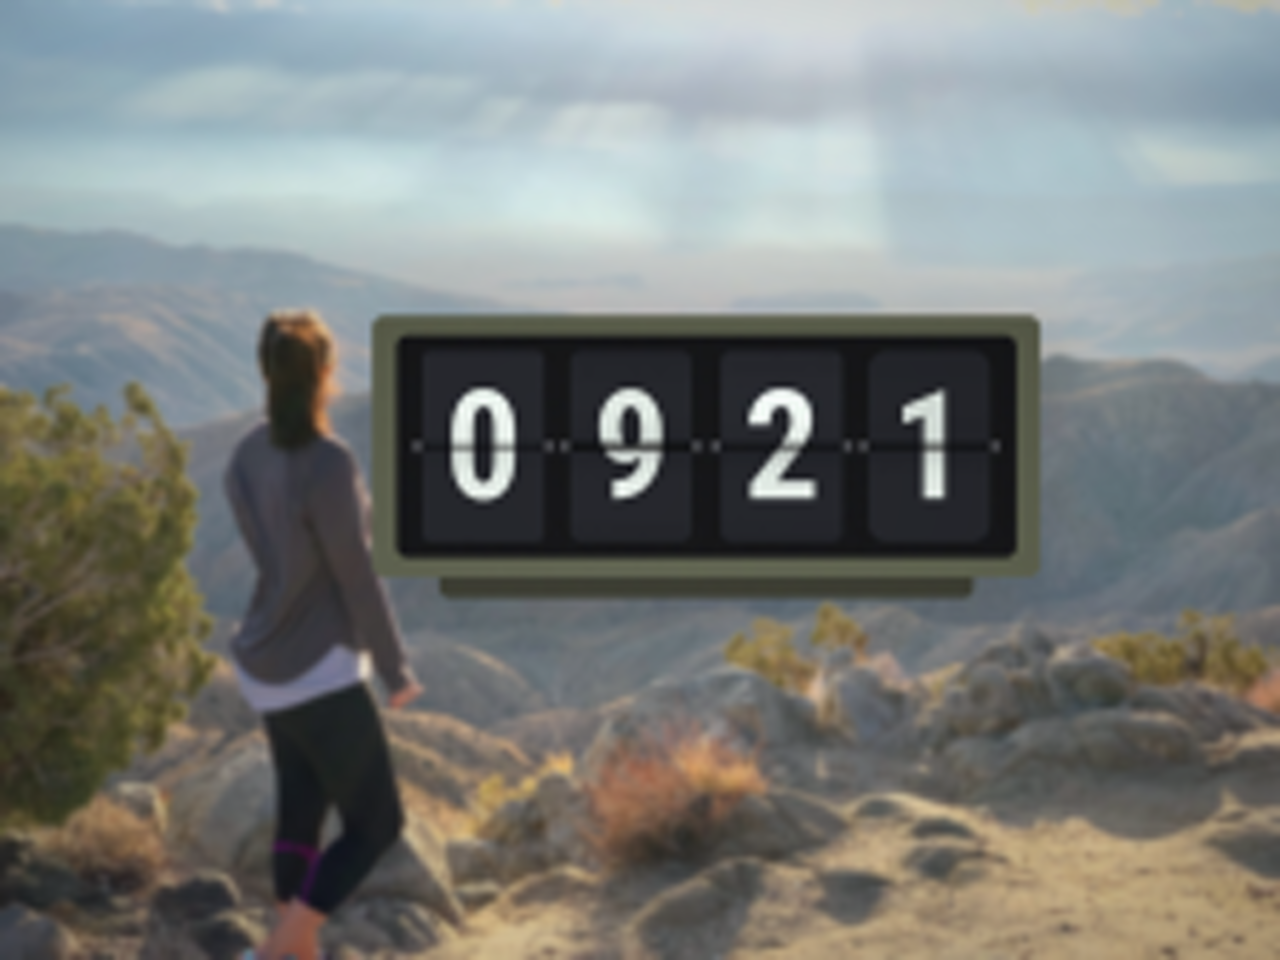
9:21
